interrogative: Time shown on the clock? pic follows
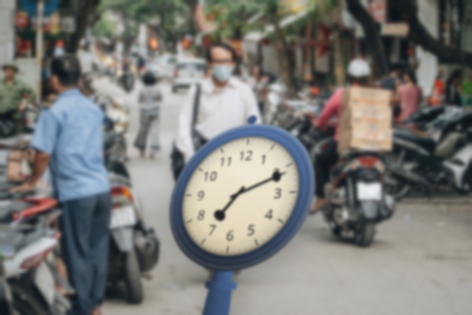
7:11
